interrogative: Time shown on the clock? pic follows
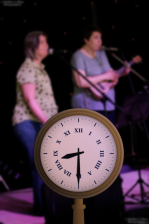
8:30
